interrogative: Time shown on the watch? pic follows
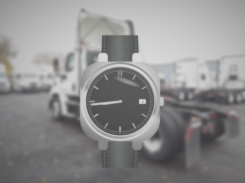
8:44
